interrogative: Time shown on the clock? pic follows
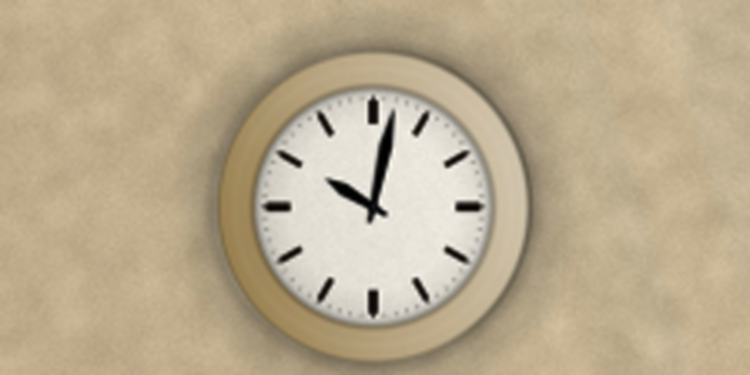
10:02
